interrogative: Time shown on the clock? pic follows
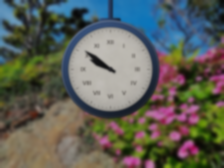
9:51
